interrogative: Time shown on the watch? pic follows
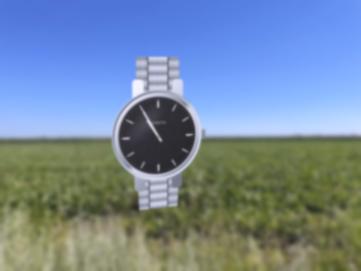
10:55
